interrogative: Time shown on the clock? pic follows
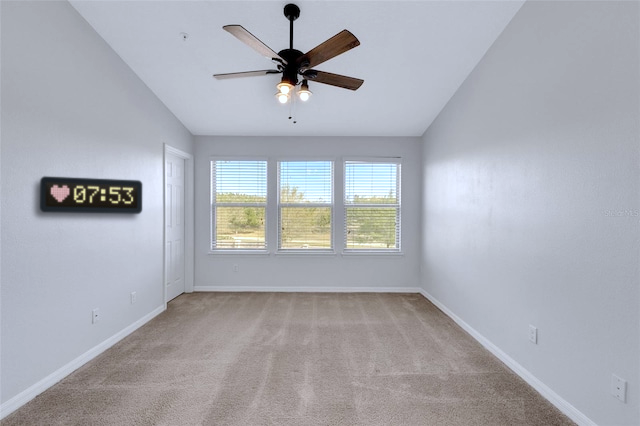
7:53
